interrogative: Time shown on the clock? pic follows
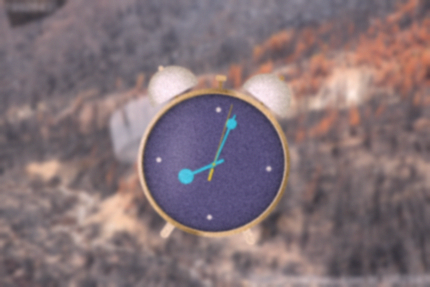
8:03:02
